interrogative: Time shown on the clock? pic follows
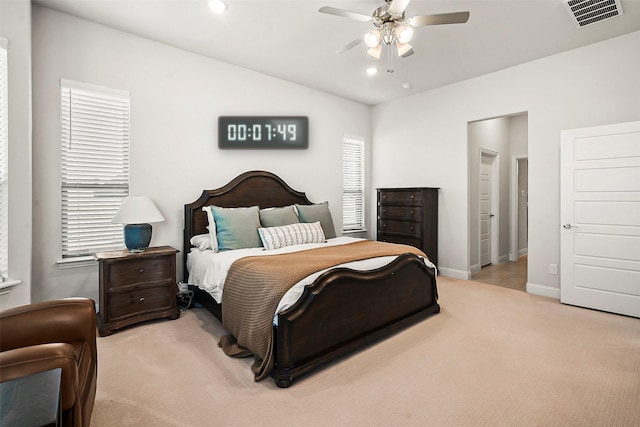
0:07:49
